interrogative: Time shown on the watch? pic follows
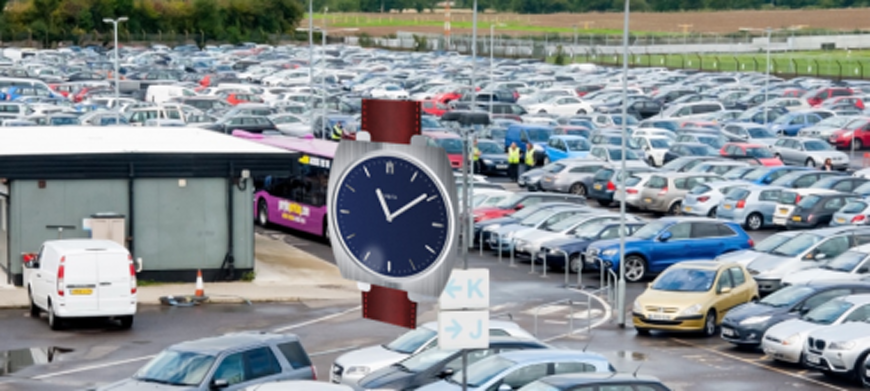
11:09
